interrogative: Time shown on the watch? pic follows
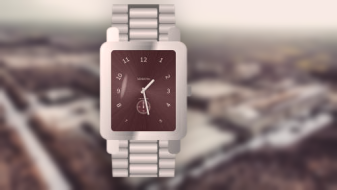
1:28
